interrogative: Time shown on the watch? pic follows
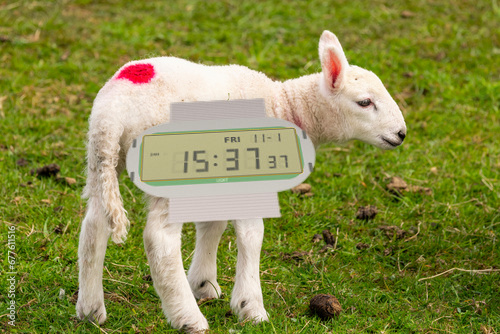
15:37:37
